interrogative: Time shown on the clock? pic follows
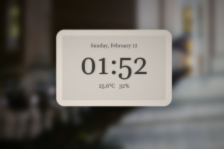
1:52
